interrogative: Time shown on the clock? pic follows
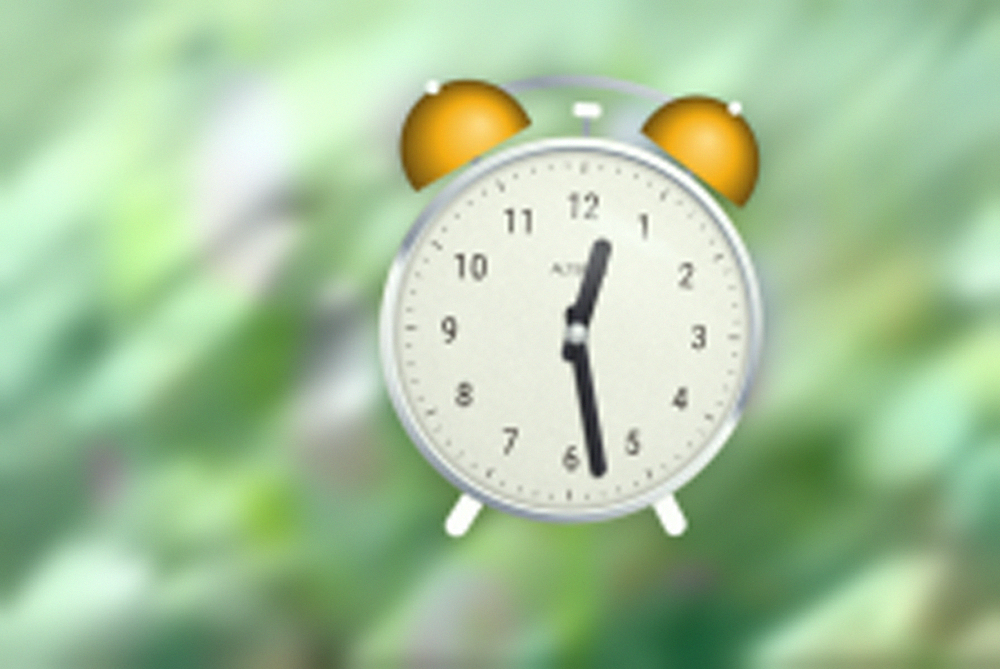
12:28
